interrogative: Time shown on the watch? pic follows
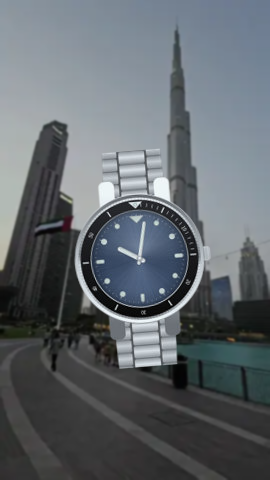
10:02
